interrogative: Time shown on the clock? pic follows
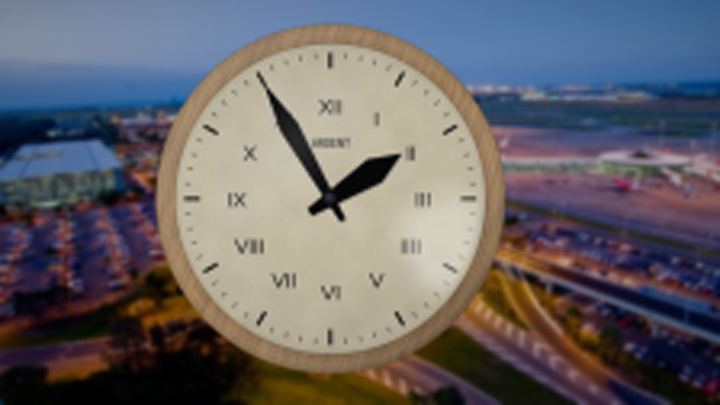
1:55
